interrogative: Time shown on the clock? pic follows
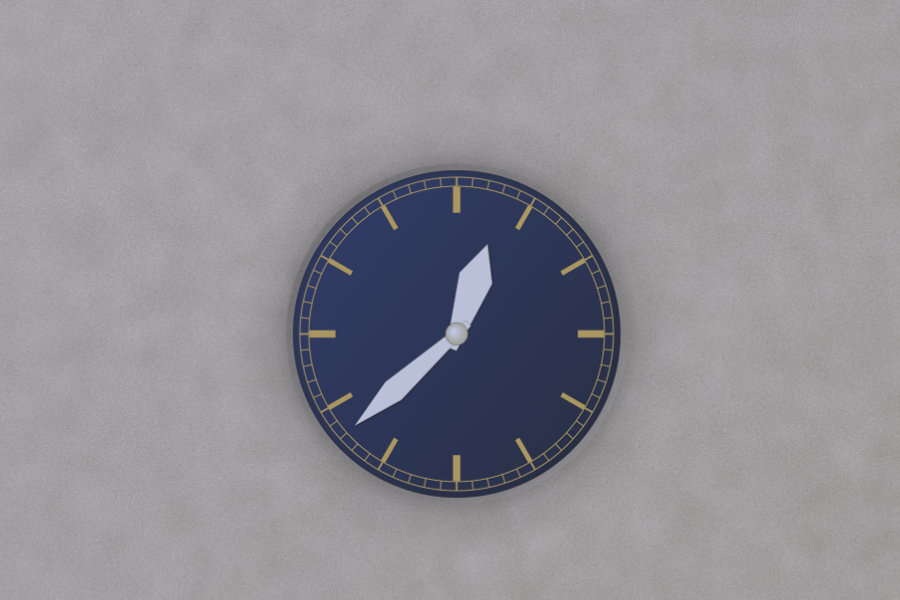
12:38
